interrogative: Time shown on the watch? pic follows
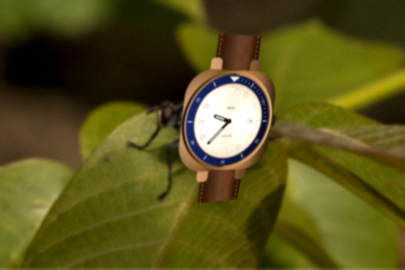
9:37
